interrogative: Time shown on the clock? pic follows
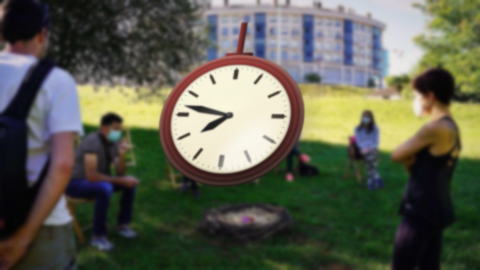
7:47
